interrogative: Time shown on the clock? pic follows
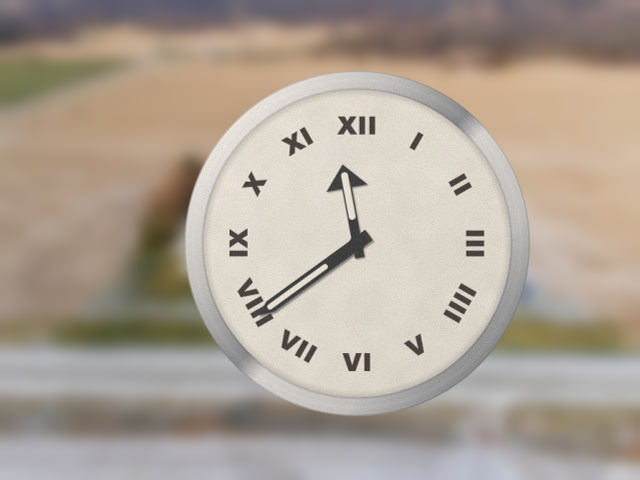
11:39
